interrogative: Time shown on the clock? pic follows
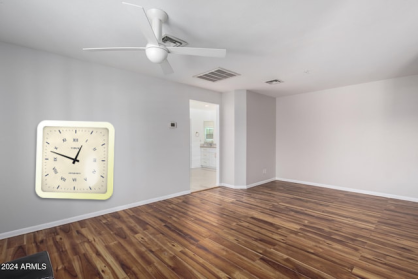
12:48
